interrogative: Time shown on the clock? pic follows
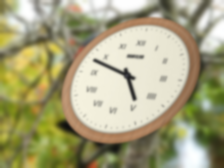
4:48
